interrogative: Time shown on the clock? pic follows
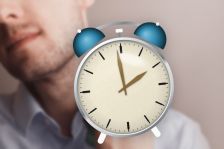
1:59
